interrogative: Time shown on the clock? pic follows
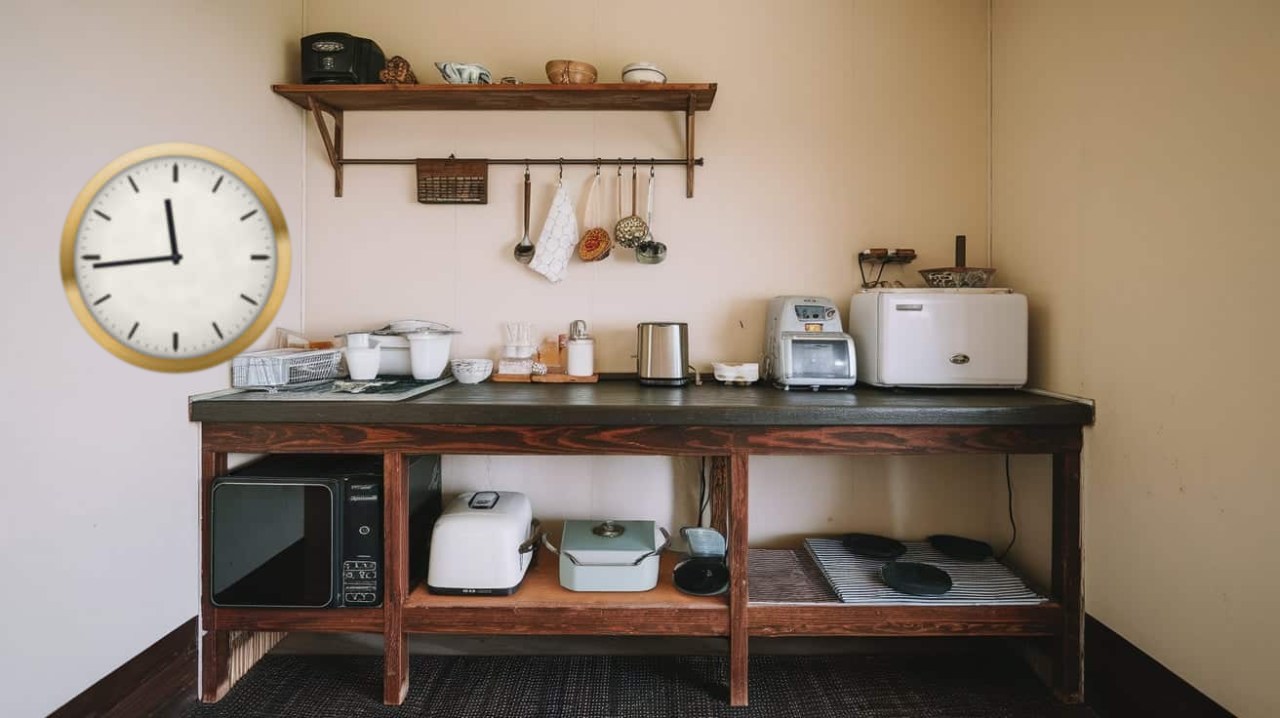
11:44
